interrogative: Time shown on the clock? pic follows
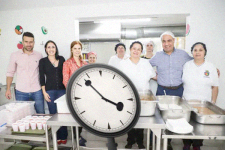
3:53
